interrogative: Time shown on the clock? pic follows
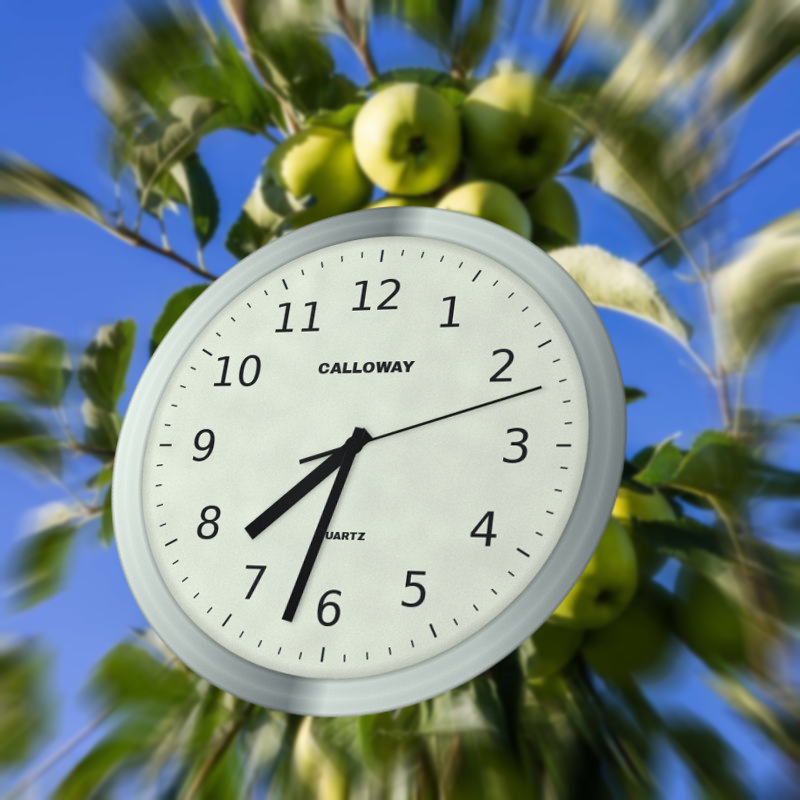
7:32:12
